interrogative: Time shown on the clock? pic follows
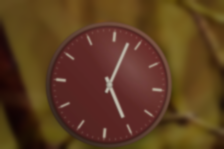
5:03
